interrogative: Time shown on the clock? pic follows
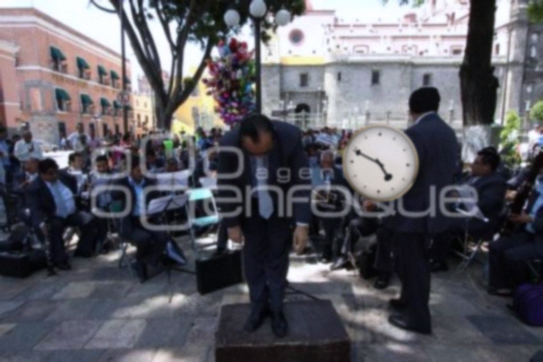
4:49
